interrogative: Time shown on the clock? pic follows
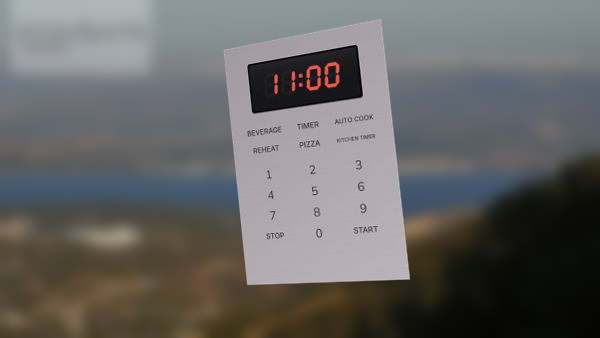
11:00
